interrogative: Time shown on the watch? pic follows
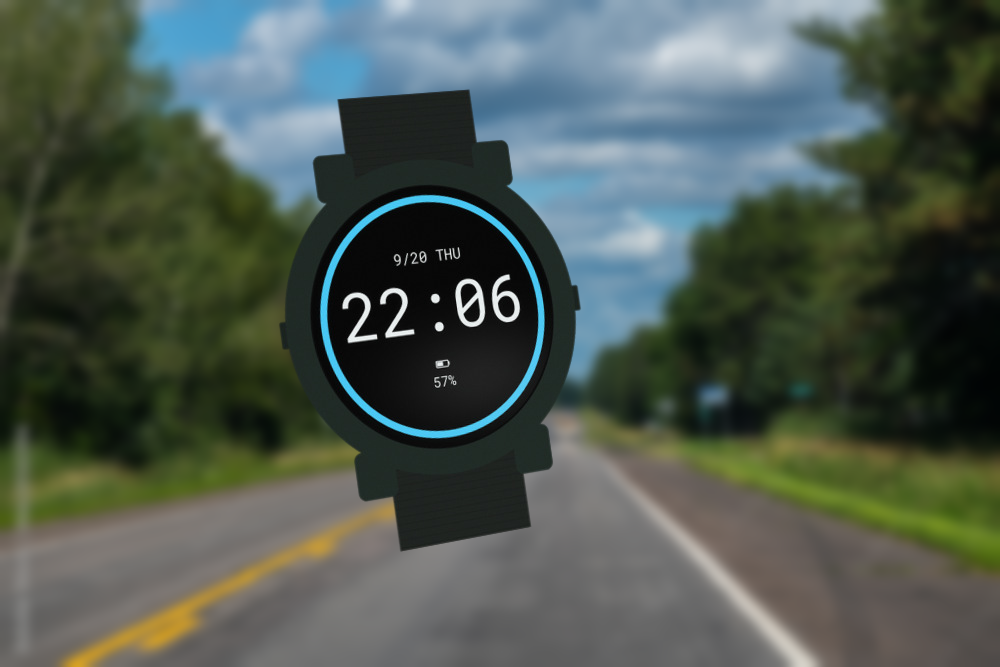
22:06
